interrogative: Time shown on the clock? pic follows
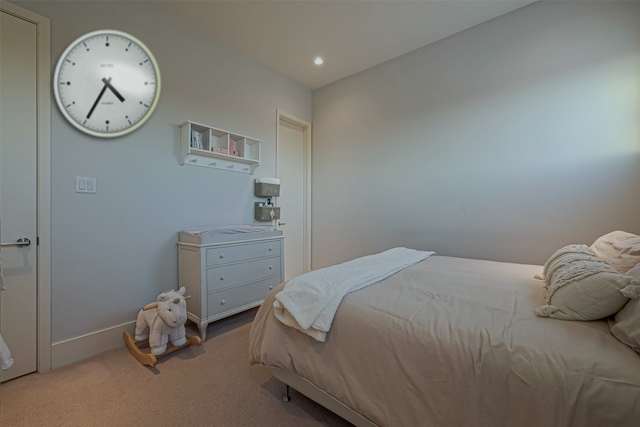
4:35
